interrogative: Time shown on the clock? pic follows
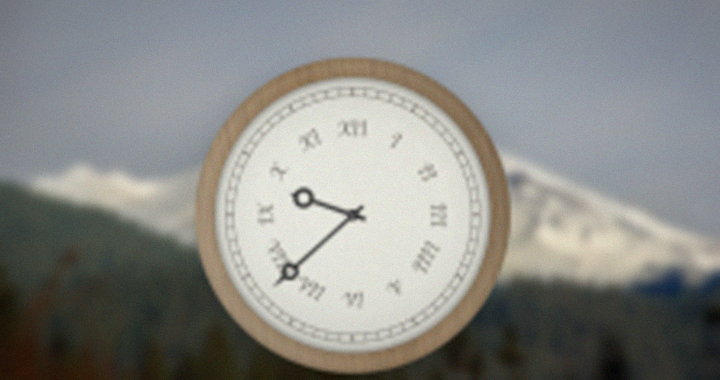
9:38
